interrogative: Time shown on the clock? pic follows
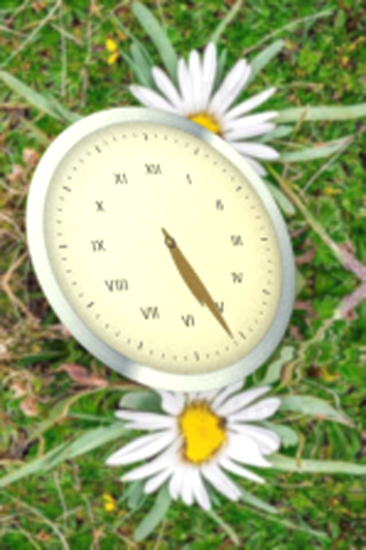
5:26
